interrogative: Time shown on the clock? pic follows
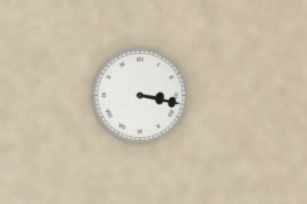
3:17
